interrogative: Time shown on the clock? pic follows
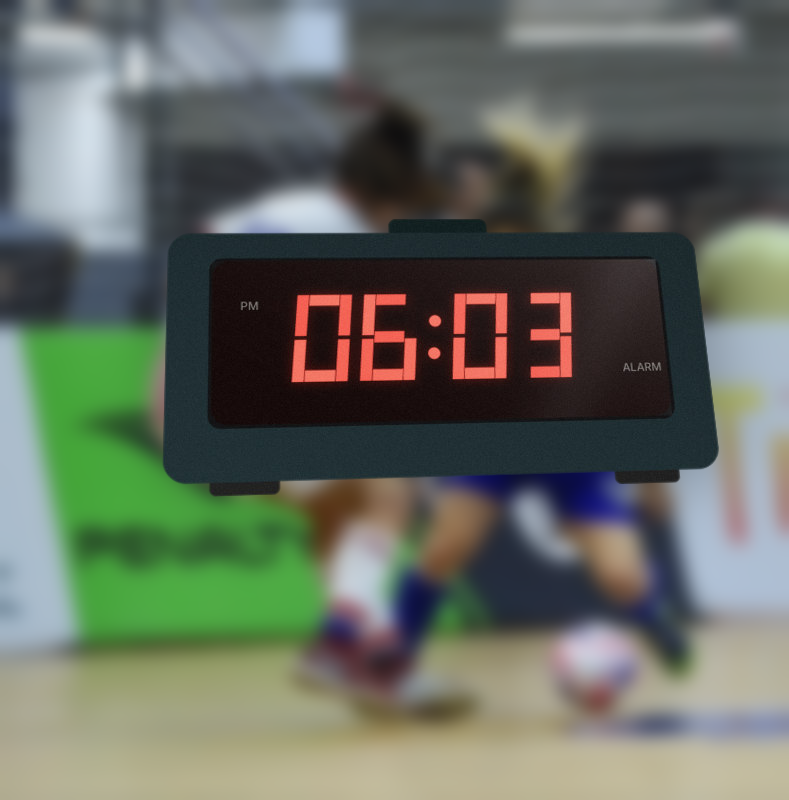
6:03
